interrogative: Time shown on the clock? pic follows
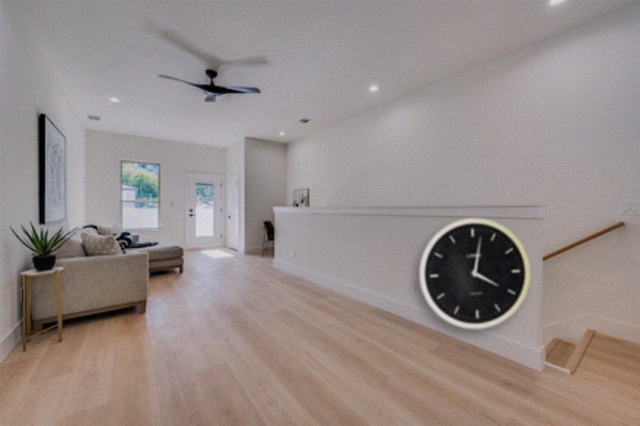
4:02
